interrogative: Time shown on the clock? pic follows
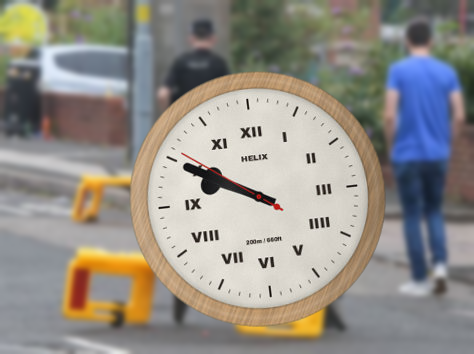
9:49:51
